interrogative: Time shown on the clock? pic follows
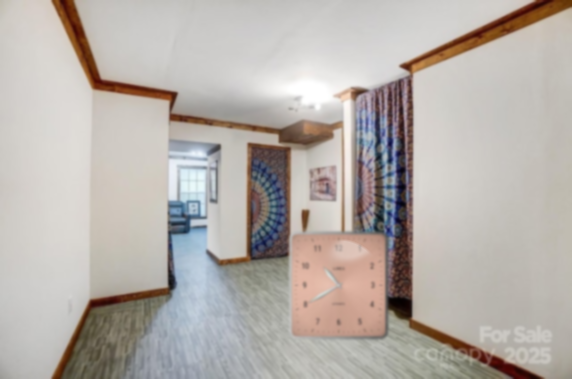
10:40
